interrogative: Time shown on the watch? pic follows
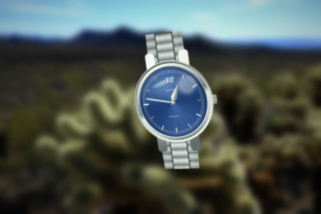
12:47
